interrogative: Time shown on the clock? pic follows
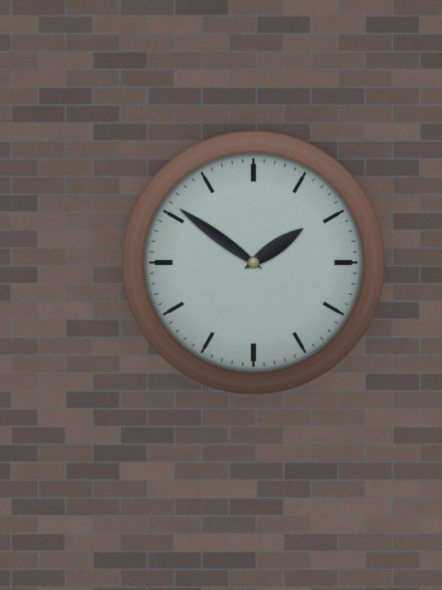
1:51
